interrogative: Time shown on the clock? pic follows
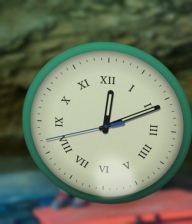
12:10:42
